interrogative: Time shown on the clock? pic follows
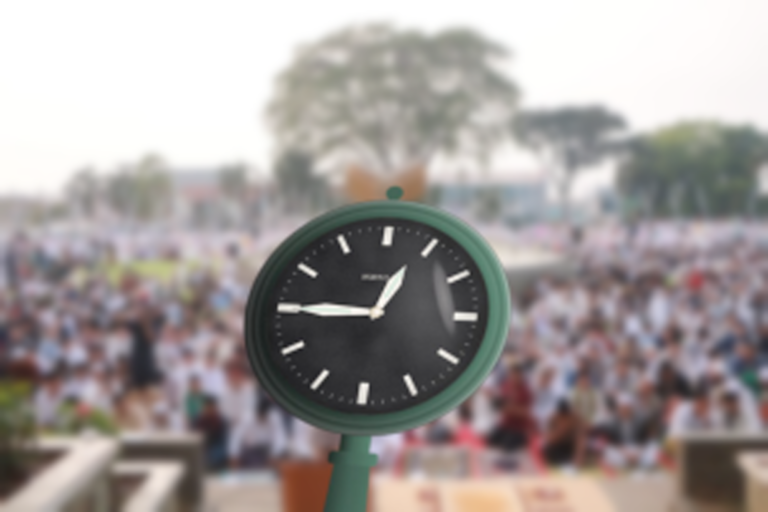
12:45
